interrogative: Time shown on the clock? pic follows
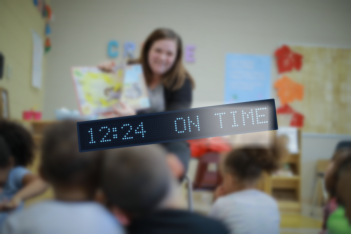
12:24
